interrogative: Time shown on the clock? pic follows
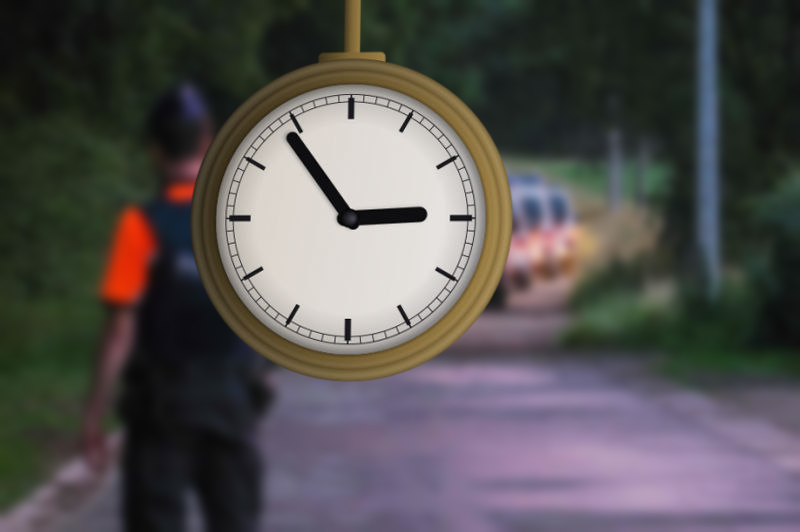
2:54
